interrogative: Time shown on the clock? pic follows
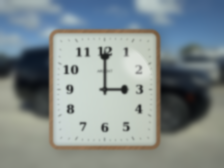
3:00
